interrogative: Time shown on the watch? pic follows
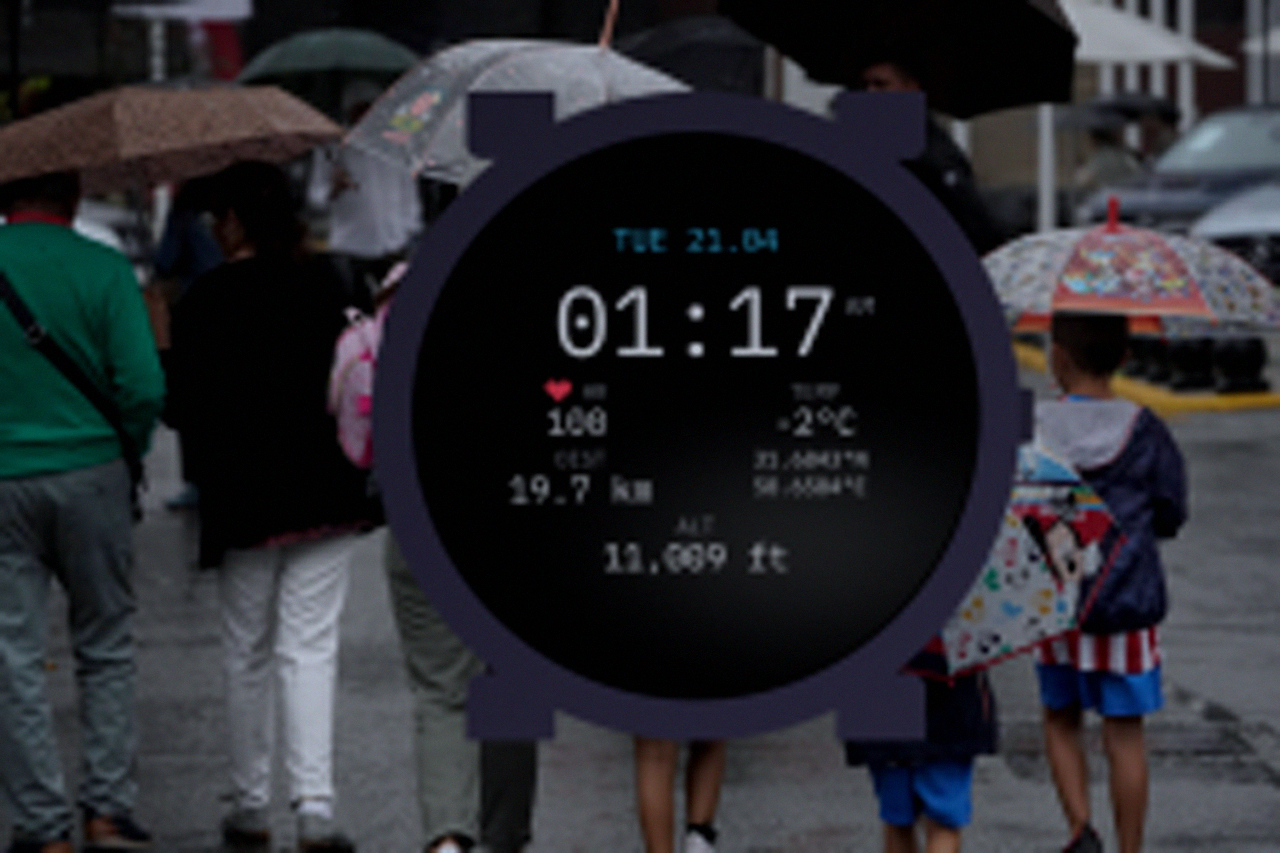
1:17
